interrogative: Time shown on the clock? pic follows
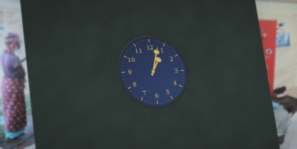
1:03
